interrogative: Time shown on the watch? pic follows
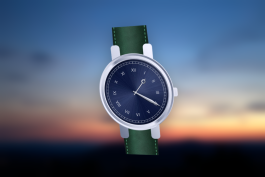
1:20
